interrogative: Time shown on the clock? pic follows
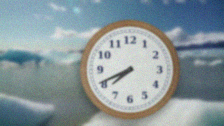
7:41
